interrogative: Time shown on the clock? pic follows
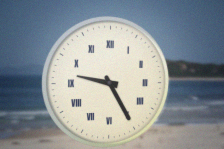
9:25
